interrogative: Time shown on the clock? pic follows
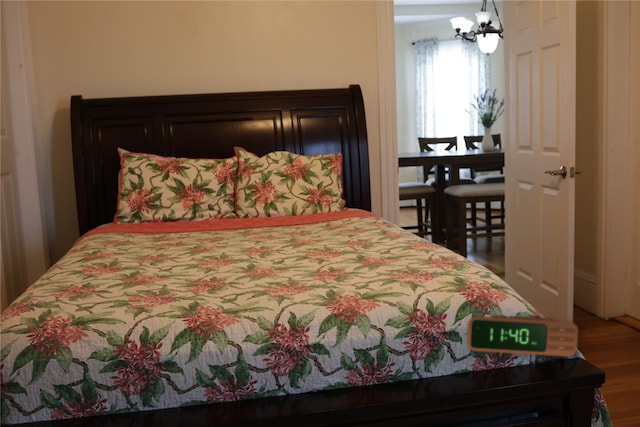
11:40
